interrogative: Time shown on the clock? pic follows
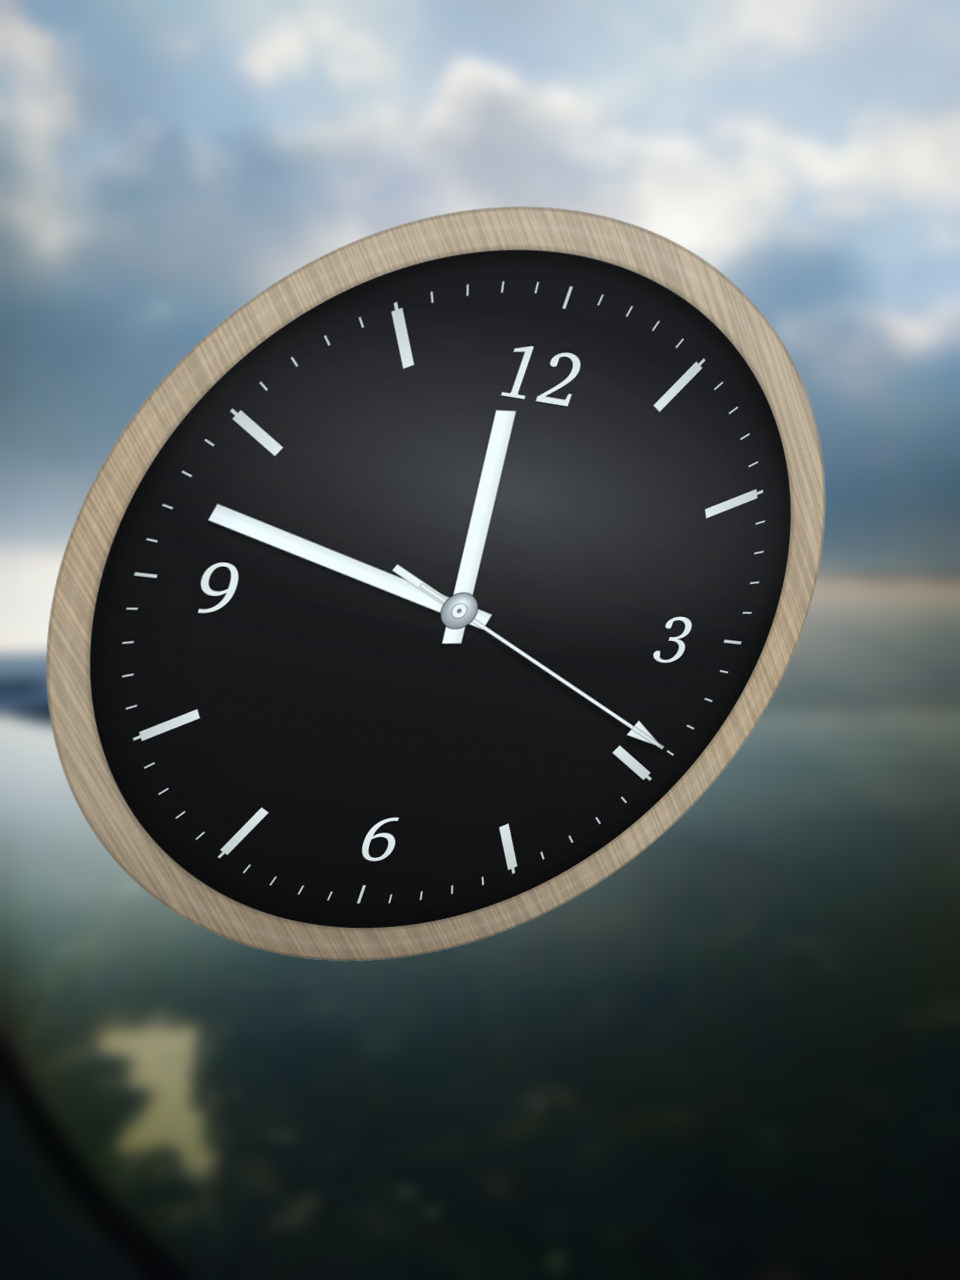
11:47:19
